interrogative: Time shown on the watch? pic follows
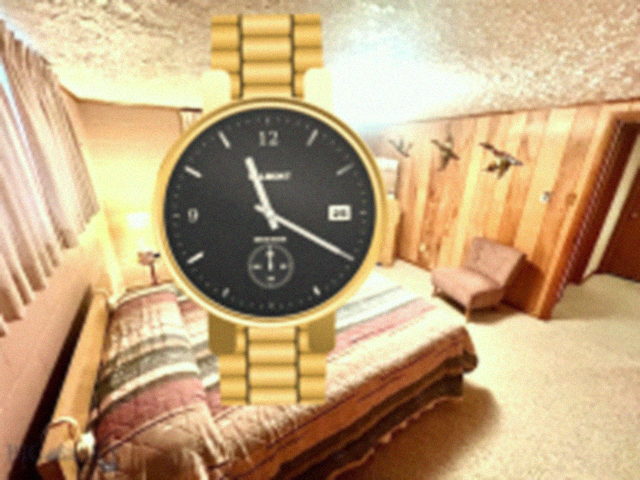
11:20
